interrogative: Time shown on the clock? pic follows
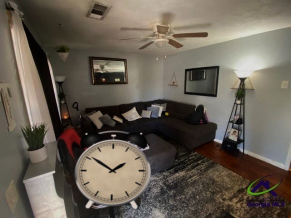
1:51
